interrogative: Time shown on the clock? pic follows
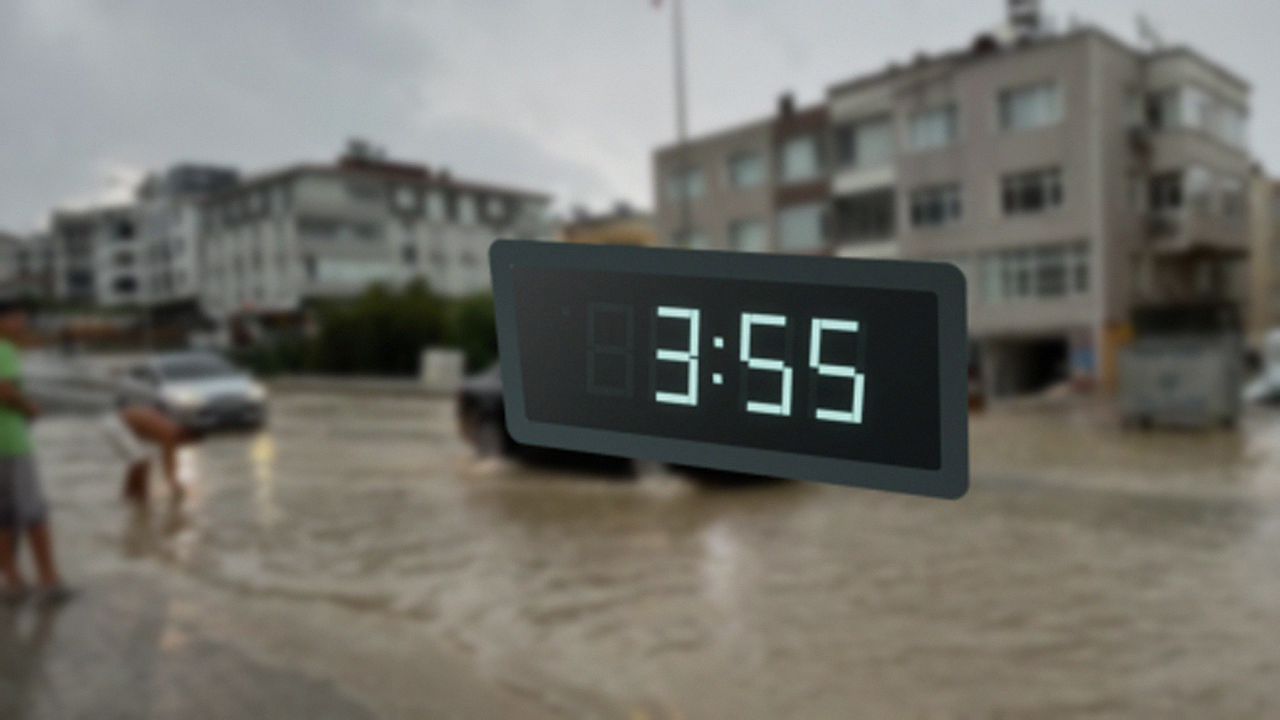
3:55
